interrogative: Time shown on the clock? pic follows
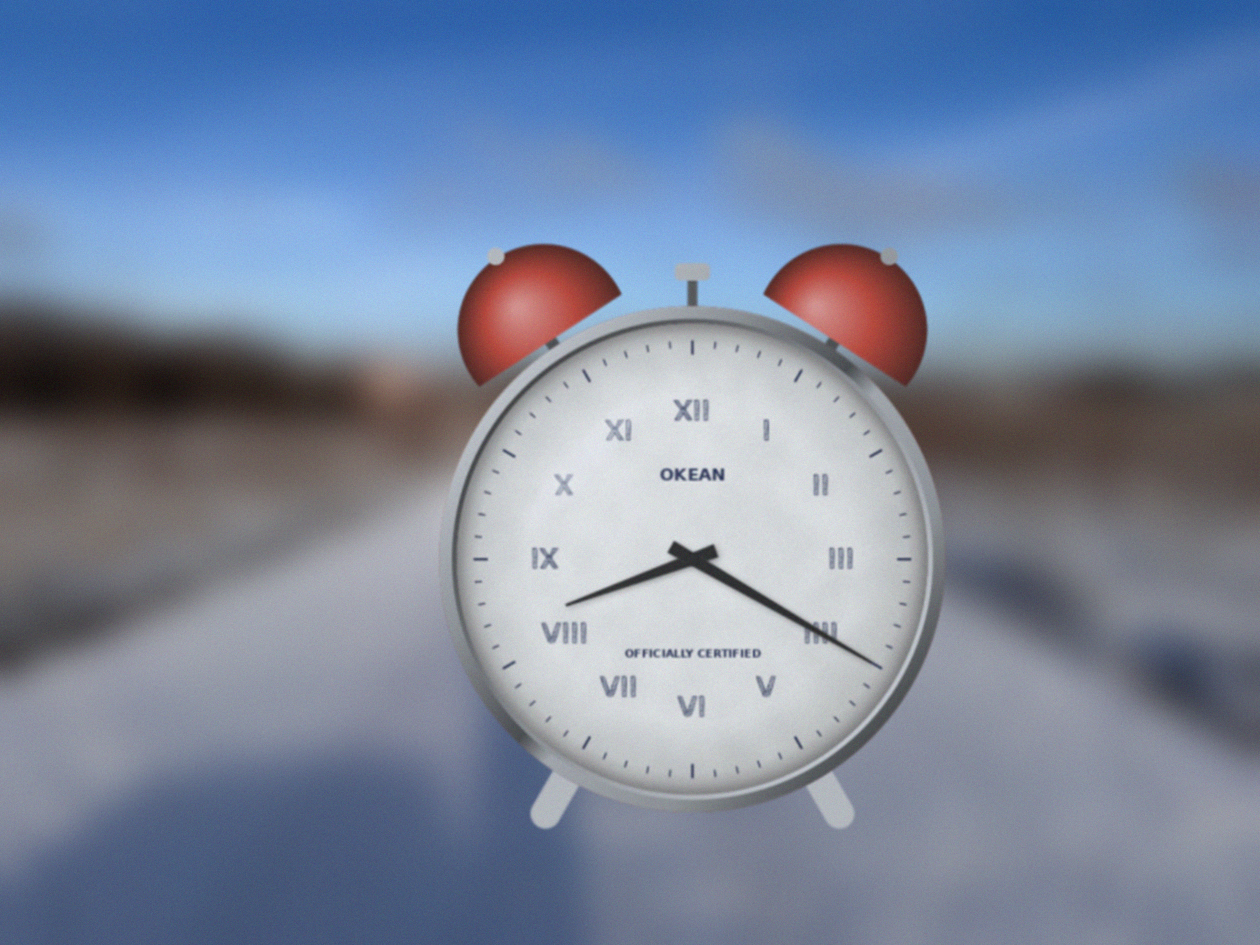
8:20
